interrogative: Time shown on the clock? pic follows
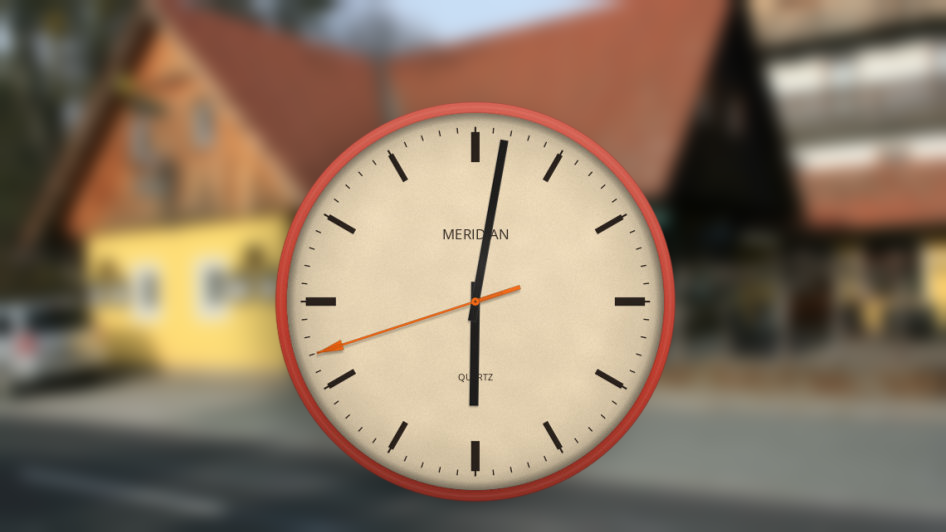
6:01:42
